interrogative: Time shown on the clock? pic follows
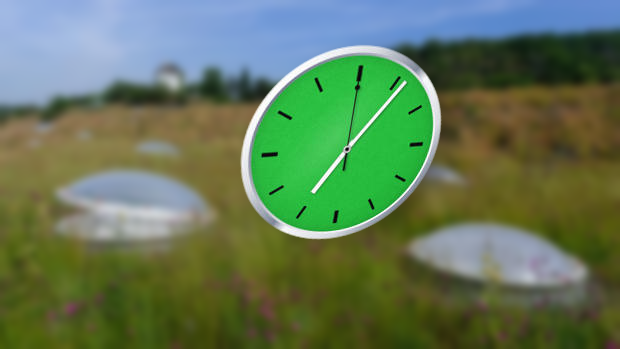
7:06:00
